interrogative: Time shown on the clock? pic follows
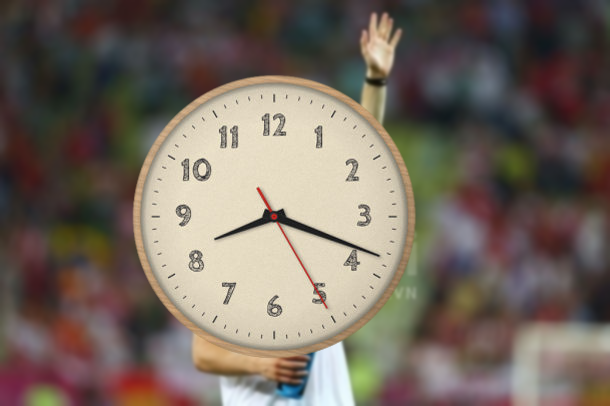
8:18:25
